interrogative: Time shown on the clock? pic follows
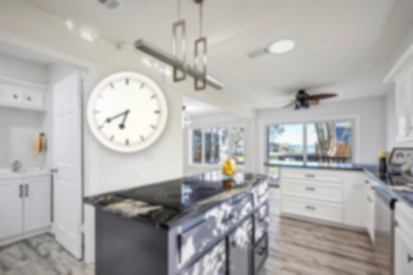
6:41
